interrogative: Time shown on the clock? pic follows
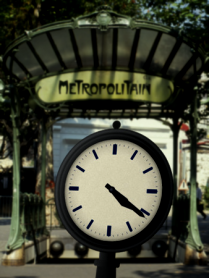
4:21
